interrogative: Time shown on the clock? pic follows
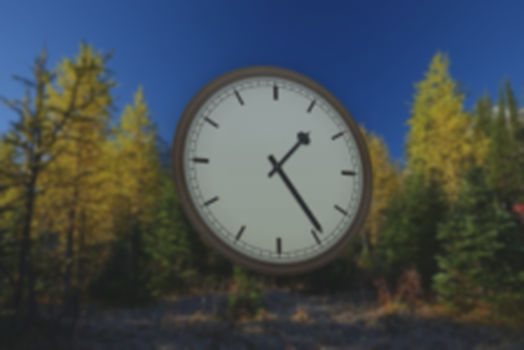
1:24
